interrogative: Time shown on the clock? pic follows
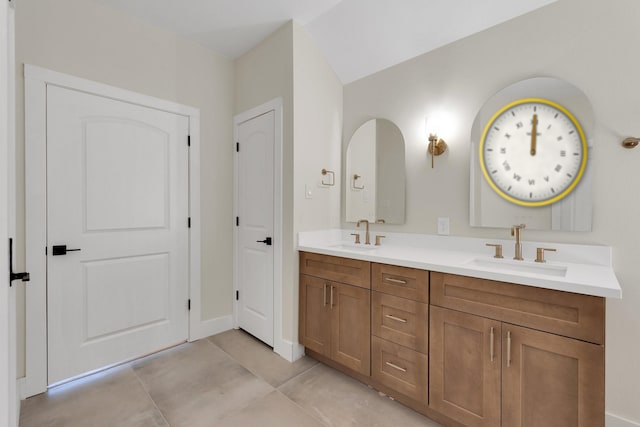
12:00
